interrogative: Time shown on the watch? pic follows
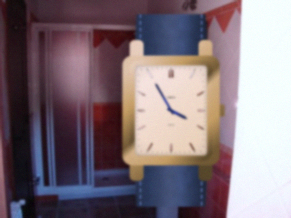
3:55
